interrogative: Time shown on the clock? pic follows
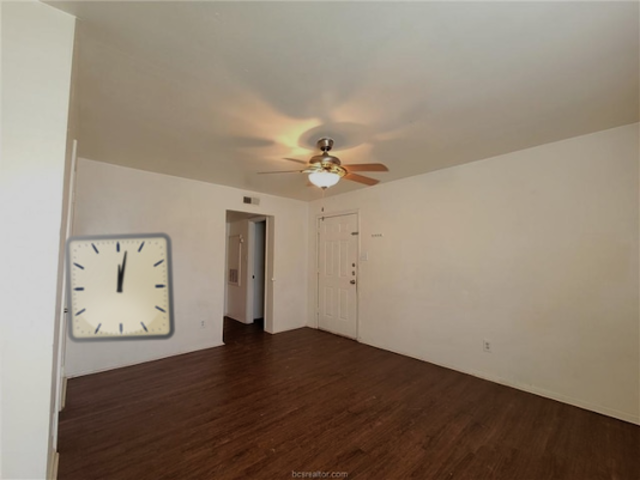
12:02
